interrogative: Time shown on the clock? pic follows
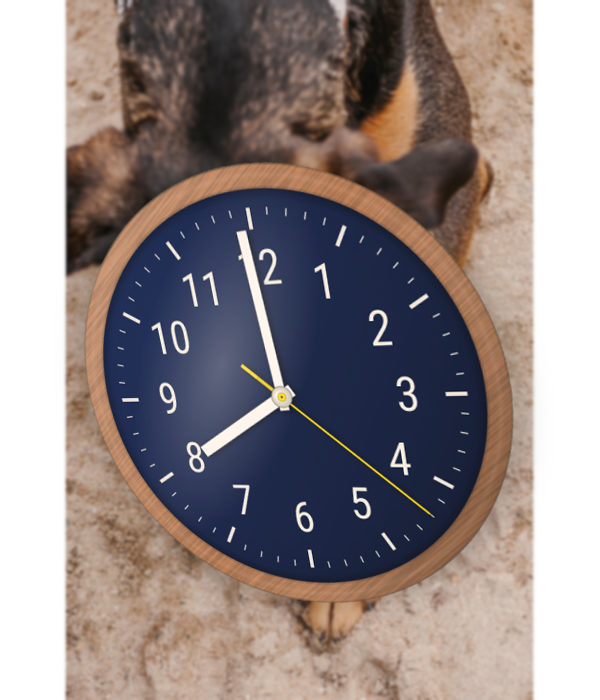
7:59:22
